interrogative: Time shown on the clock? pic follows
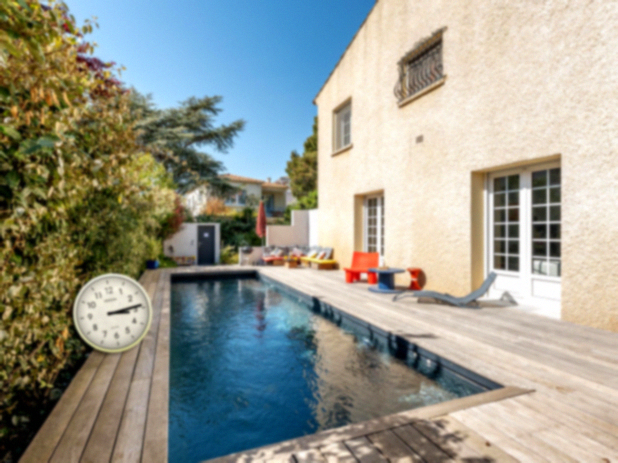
3:14
